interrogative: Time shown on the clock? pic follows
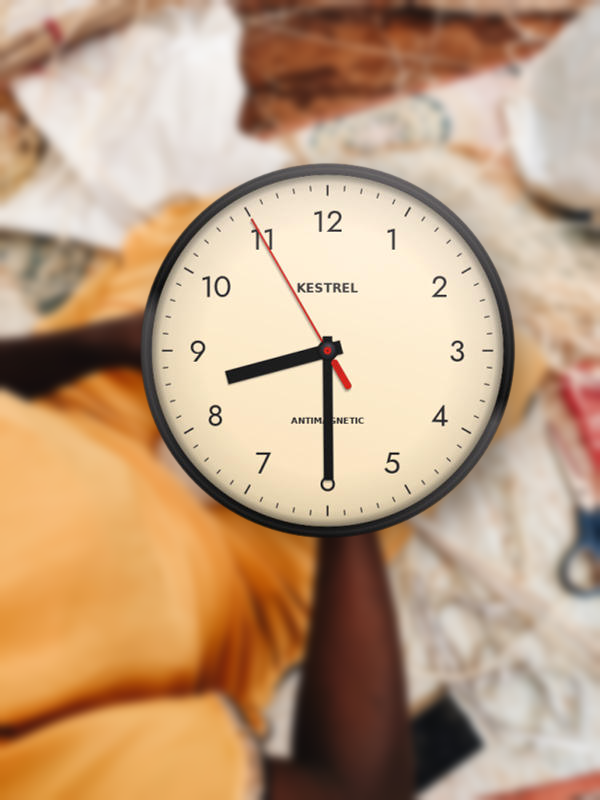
8:29:55
